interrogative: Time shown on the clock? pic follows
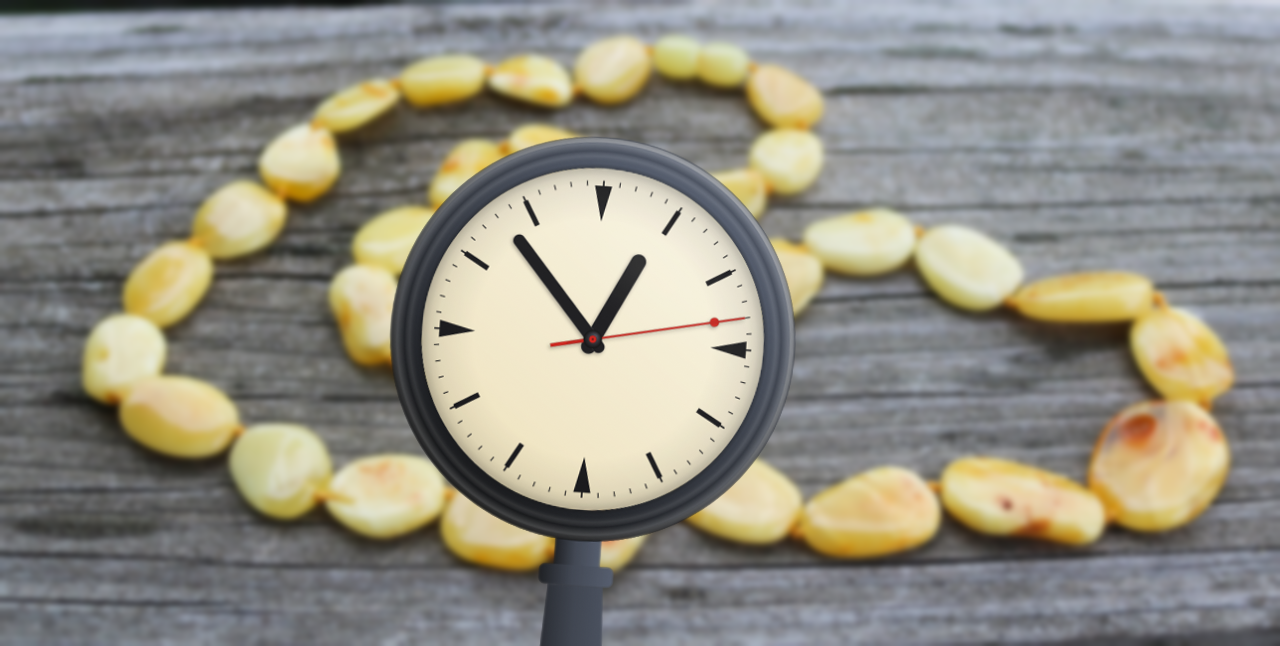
12:53:13
